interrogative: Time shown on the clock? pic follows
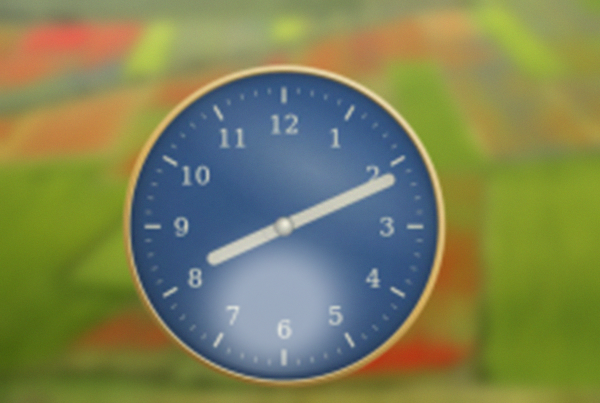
8:11
